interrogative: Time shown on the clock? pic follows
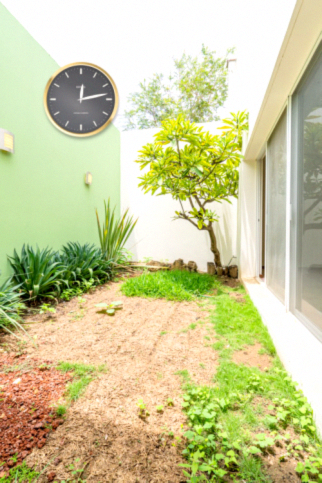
12:13
